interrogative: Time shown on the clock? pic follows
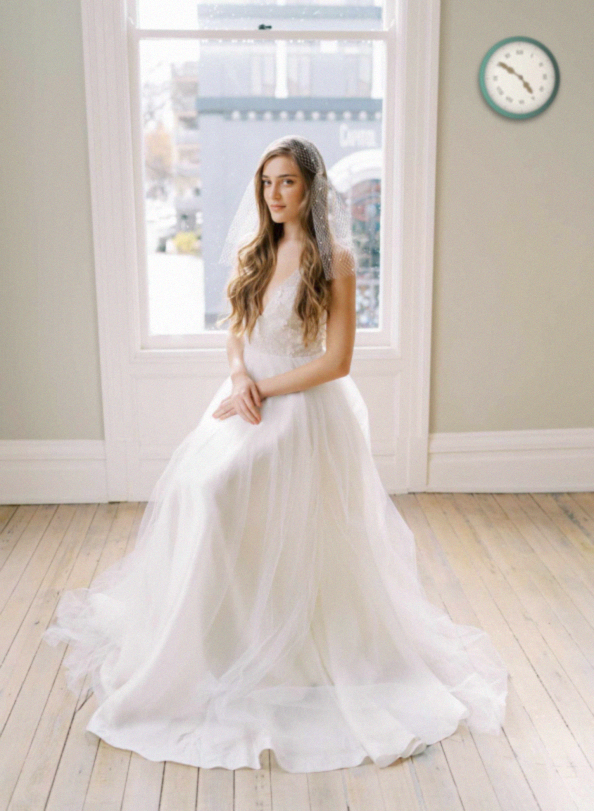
4:51
